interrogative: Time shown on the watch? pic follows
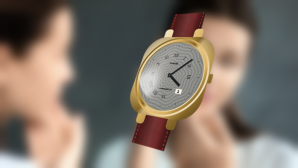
4:08
